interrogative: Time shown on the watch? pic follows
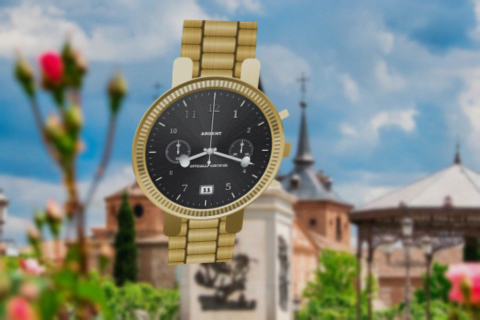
8:18
